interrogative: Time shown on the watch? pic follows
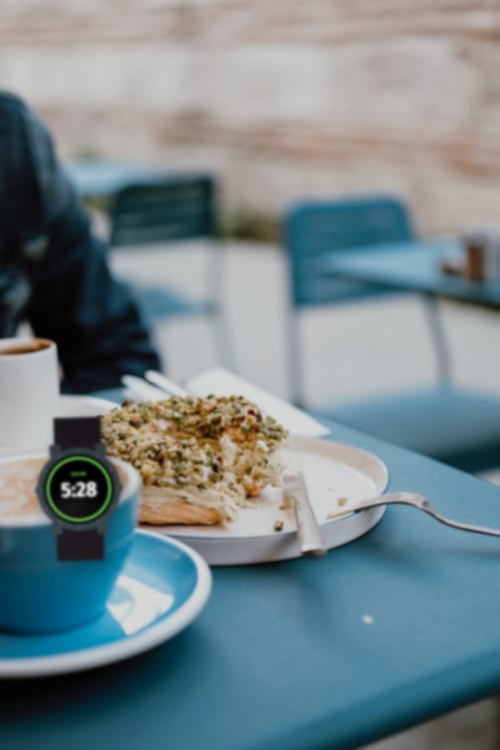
5:28
